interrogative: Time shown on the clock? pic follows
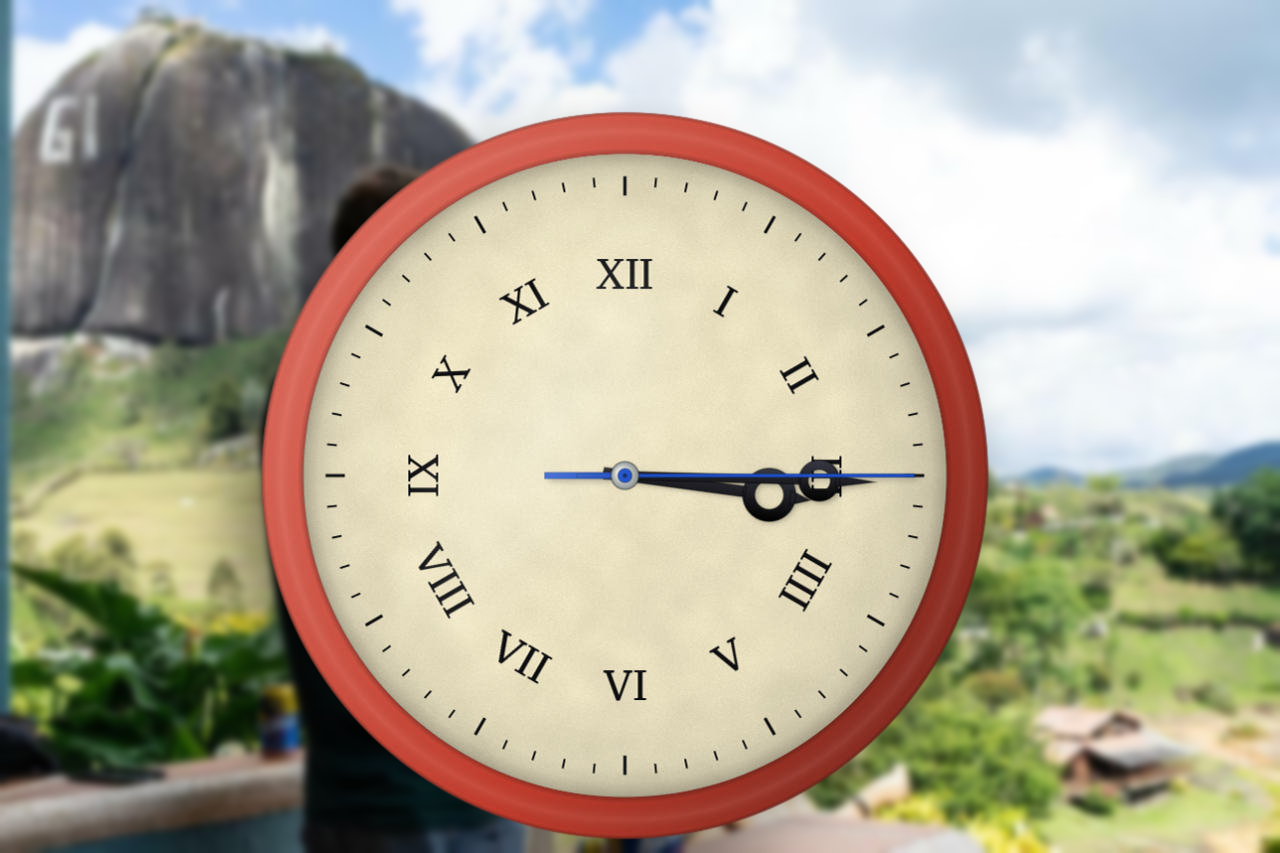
3:15:15
